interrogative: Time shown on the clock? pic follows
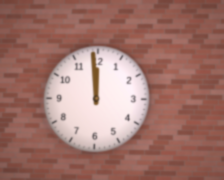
11:59
